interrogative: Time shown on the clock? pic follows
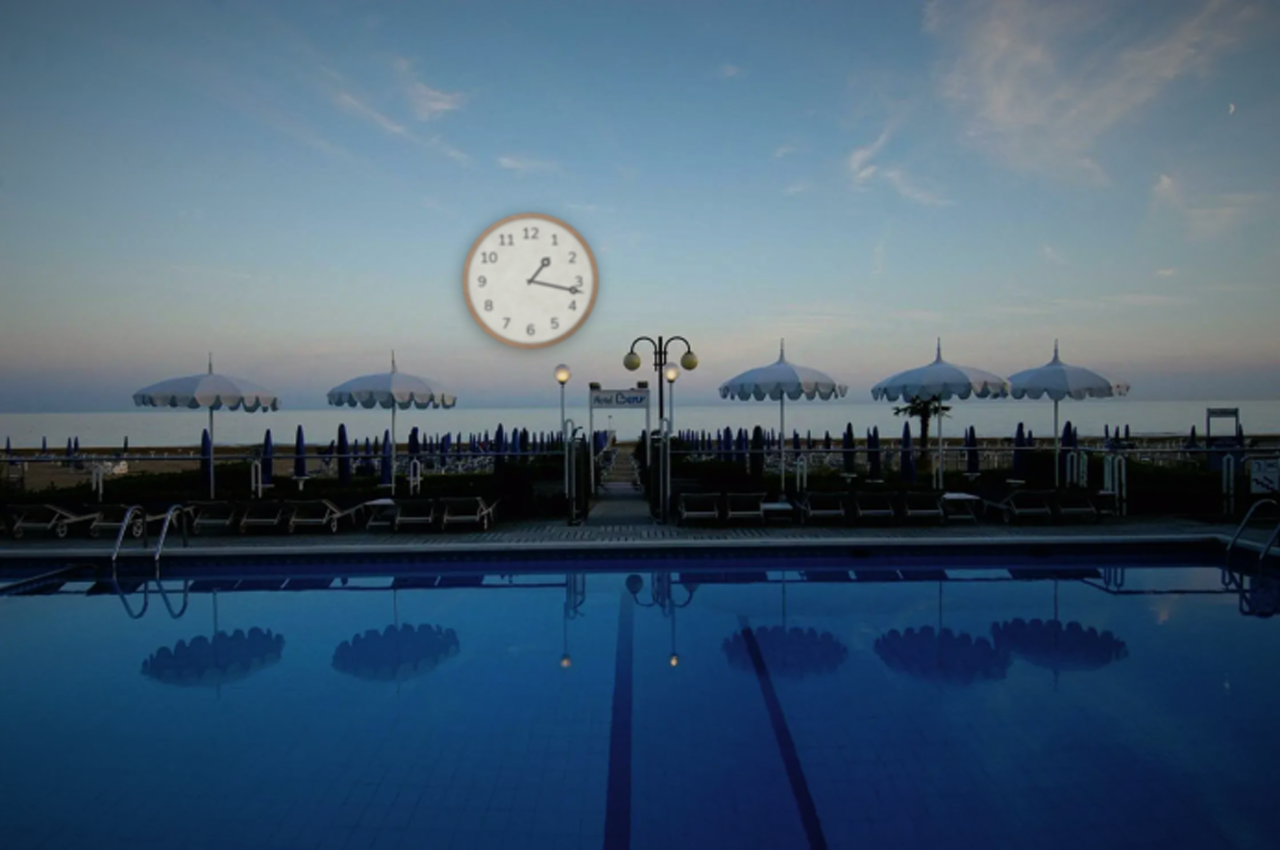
1:17
